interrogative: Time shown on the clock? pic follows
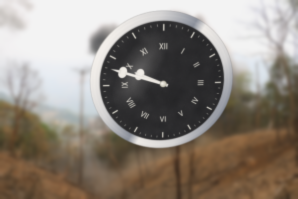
9:48
